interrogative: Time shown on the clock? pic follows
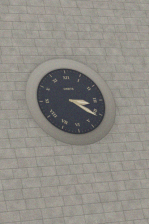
3:21
